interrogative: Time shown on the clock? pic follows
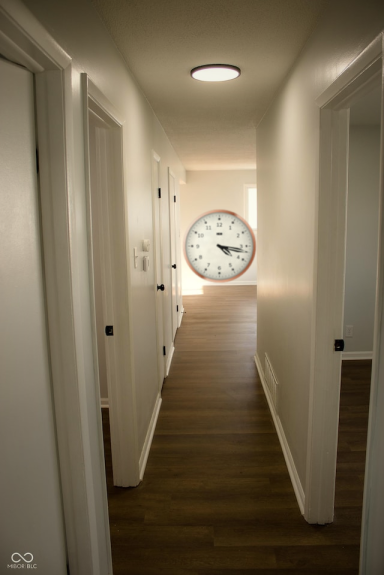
4:17
